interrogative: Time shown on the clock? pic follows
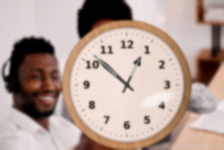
12:52
